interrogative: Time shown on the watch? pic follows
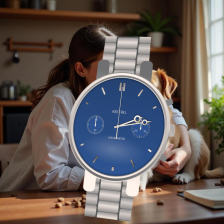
2:13
